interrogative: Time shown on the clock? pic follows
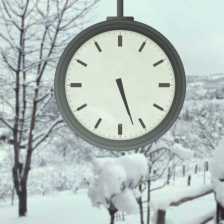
5:27
